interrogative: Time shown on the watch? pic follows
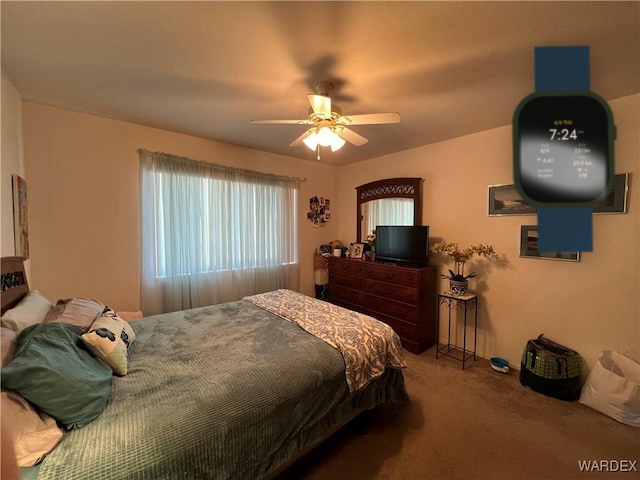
7:24
